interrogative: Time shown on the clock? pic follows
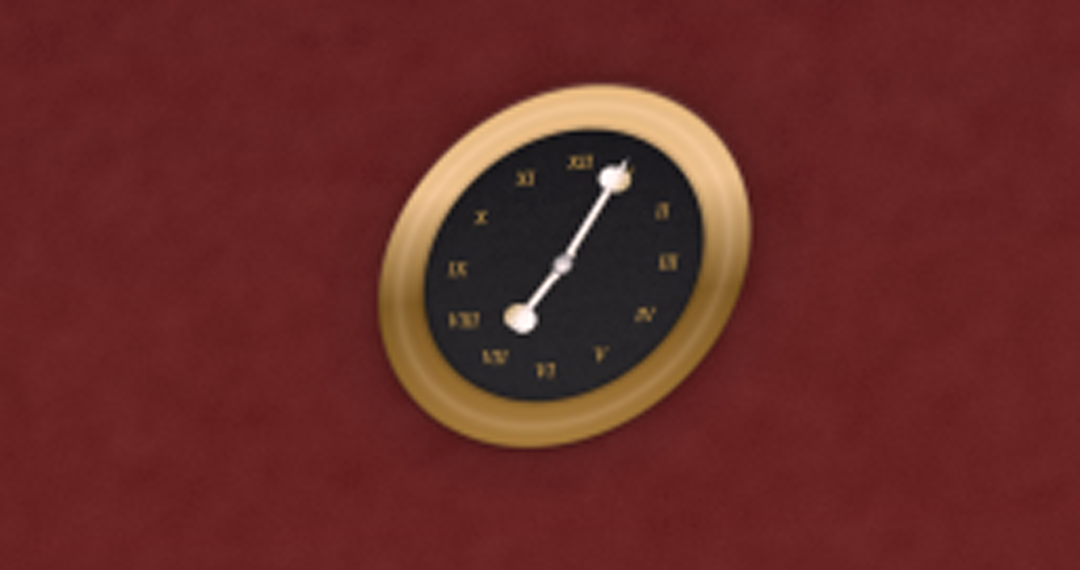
7:04
